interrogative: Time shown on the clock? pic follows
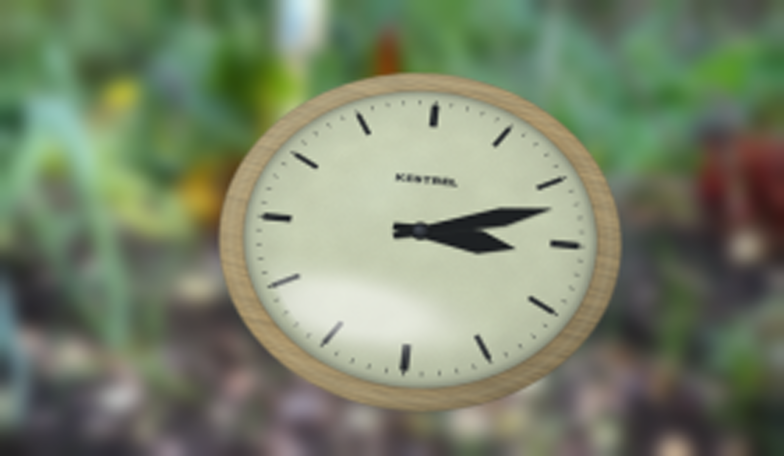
3:12
